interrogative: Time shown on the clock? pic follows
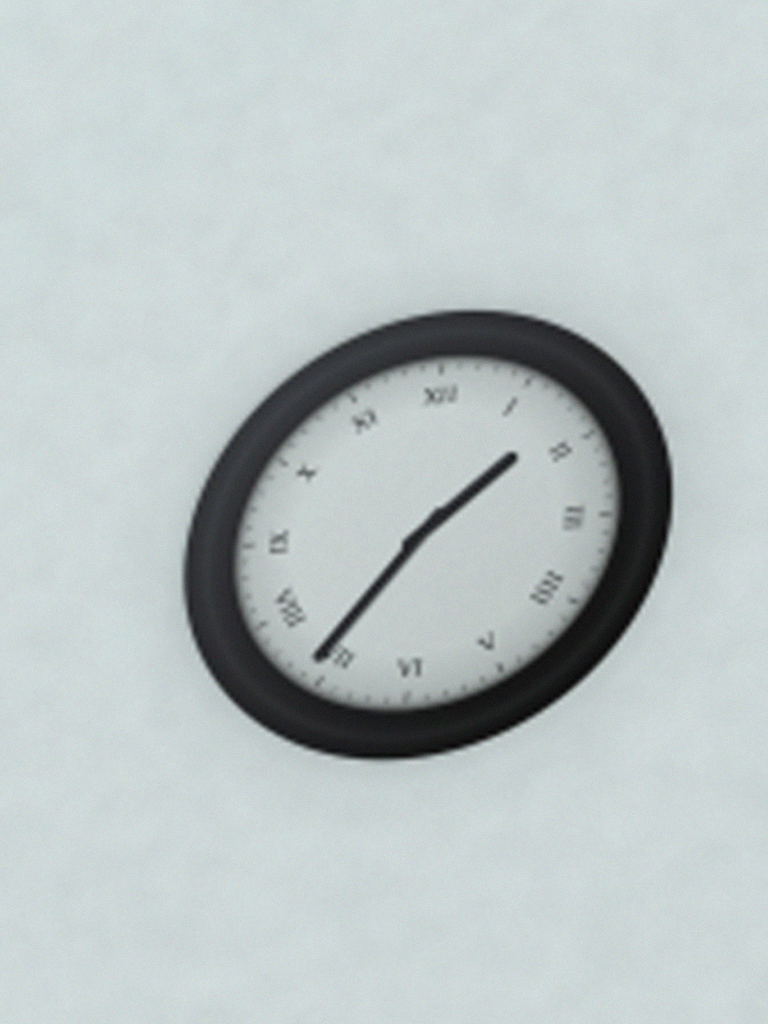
1:36
